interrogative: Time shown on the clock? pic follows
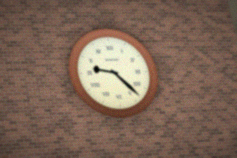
9:23
